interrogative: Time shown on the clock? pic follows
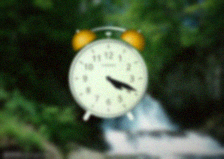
4:19
